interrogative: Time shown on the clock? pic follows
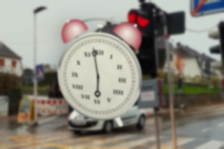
5:58
